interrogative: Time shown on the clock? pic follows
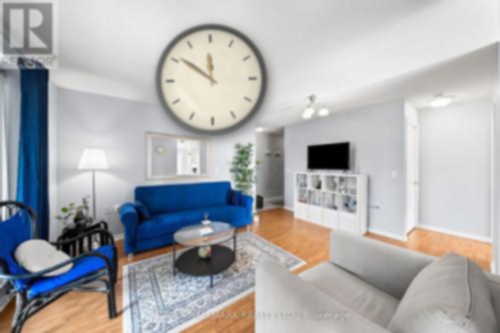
11:51
